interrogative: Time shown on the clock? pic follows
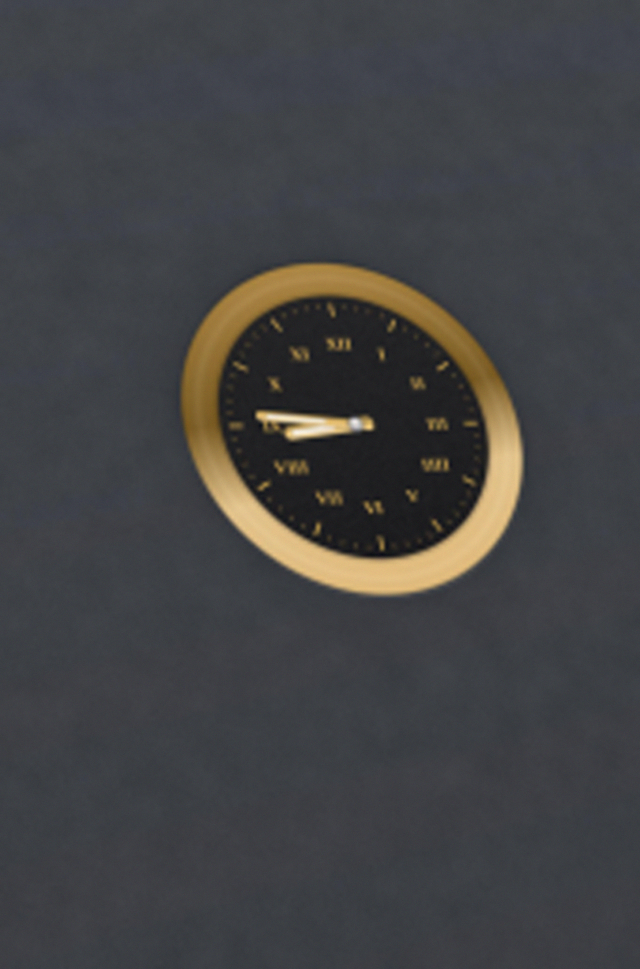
8:46
